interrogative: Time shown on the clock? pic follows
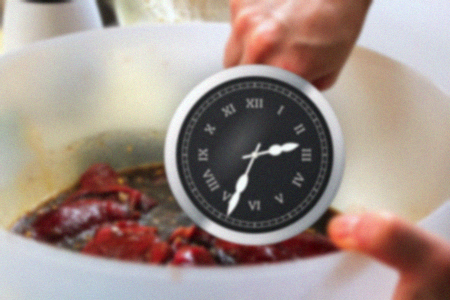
2:34
